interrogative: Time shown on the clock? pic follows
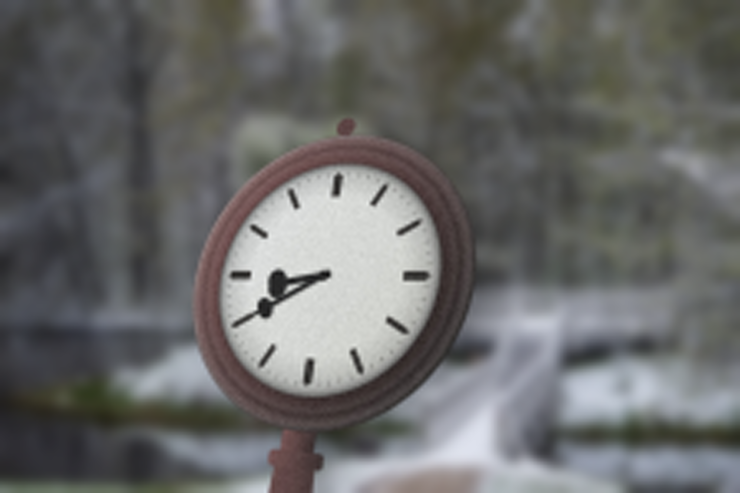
8:40
